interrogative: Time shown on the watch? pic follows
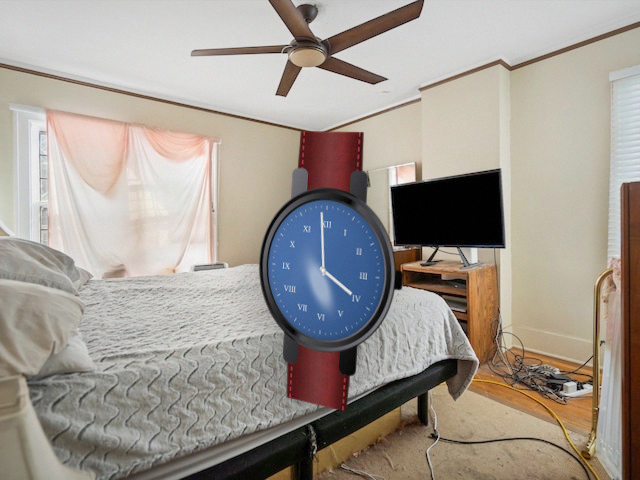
3:59
